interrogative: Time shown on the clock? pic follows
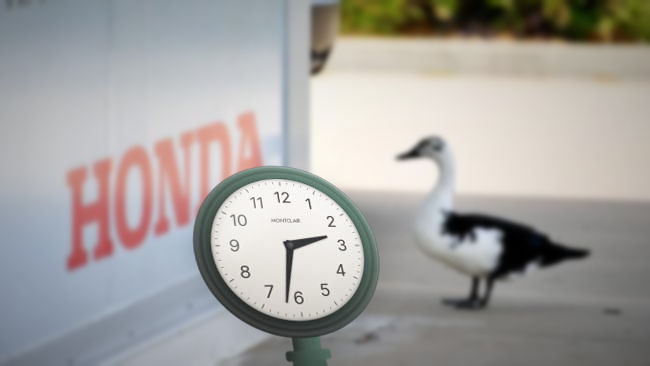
2:32
